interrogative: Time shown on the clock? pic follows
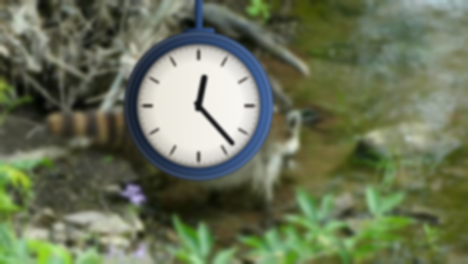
12:23
